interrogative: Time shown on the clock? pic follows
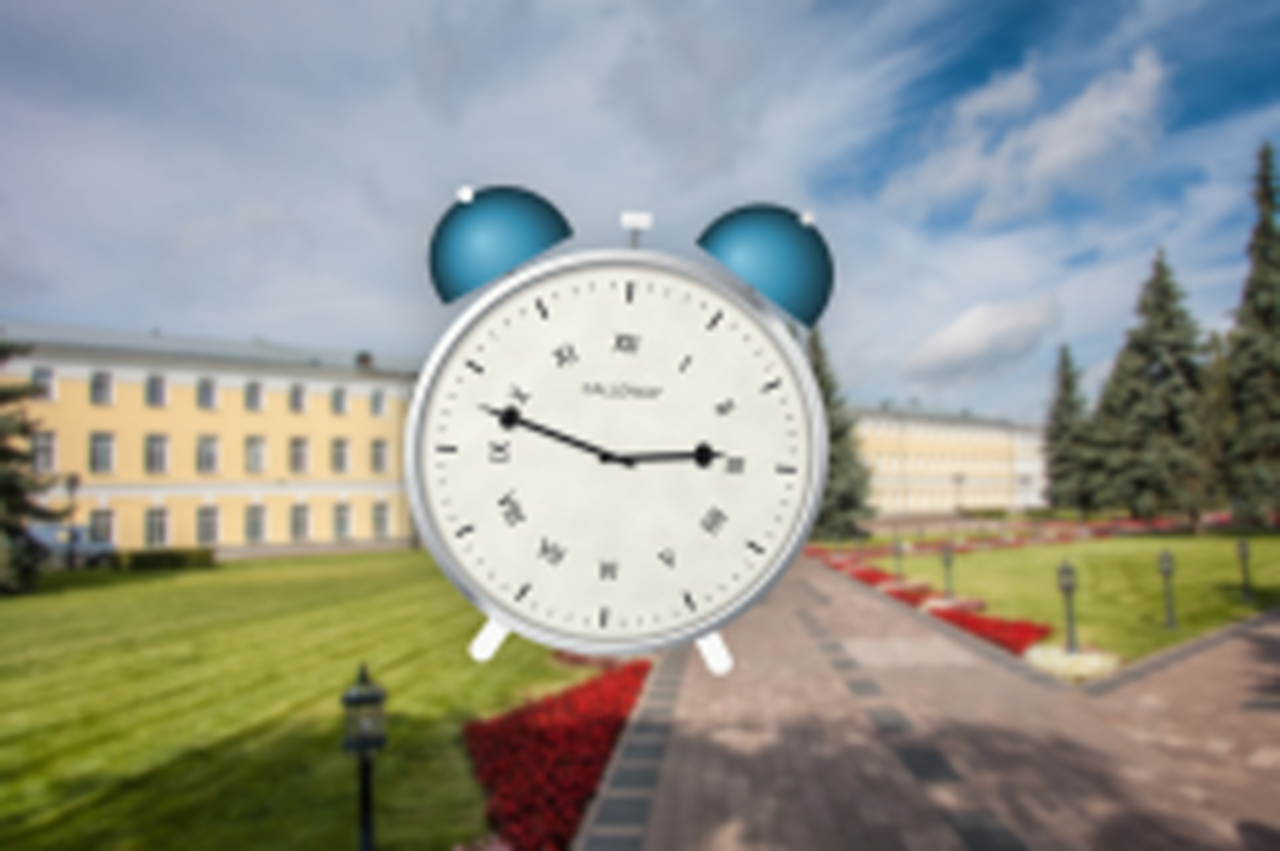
2:48
